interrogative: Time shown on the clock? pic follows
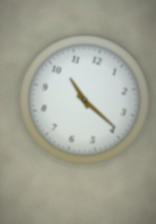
10:19
